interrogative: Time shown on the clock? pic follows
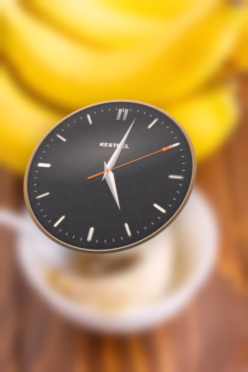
5:02:10
